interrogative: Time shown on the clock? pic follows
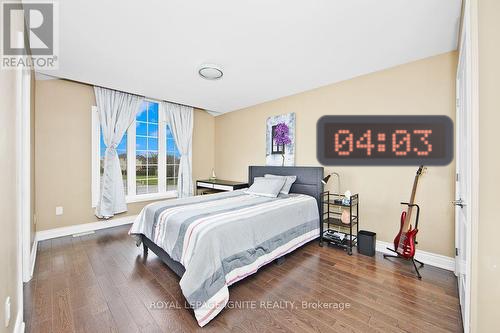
4:03
